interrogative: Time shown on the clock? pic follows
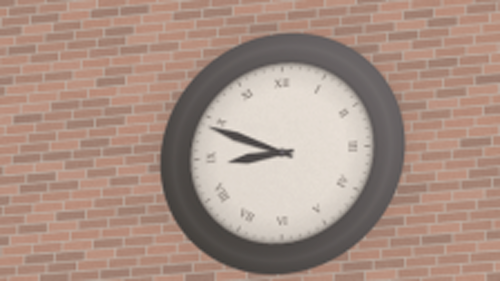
8:49
